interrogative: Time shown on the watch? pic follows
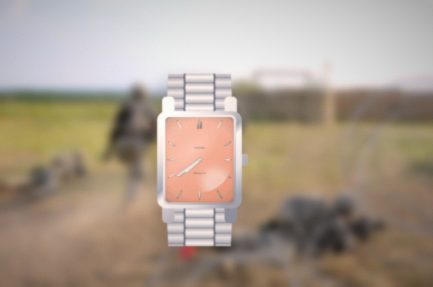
7:39
